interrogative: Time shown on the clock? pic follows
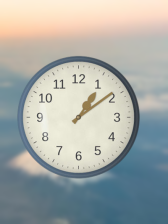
1:09
